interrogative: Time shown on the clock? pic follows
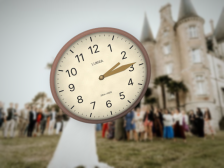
2:14
